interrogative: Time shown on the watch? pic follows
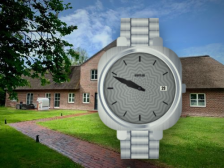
9:49
